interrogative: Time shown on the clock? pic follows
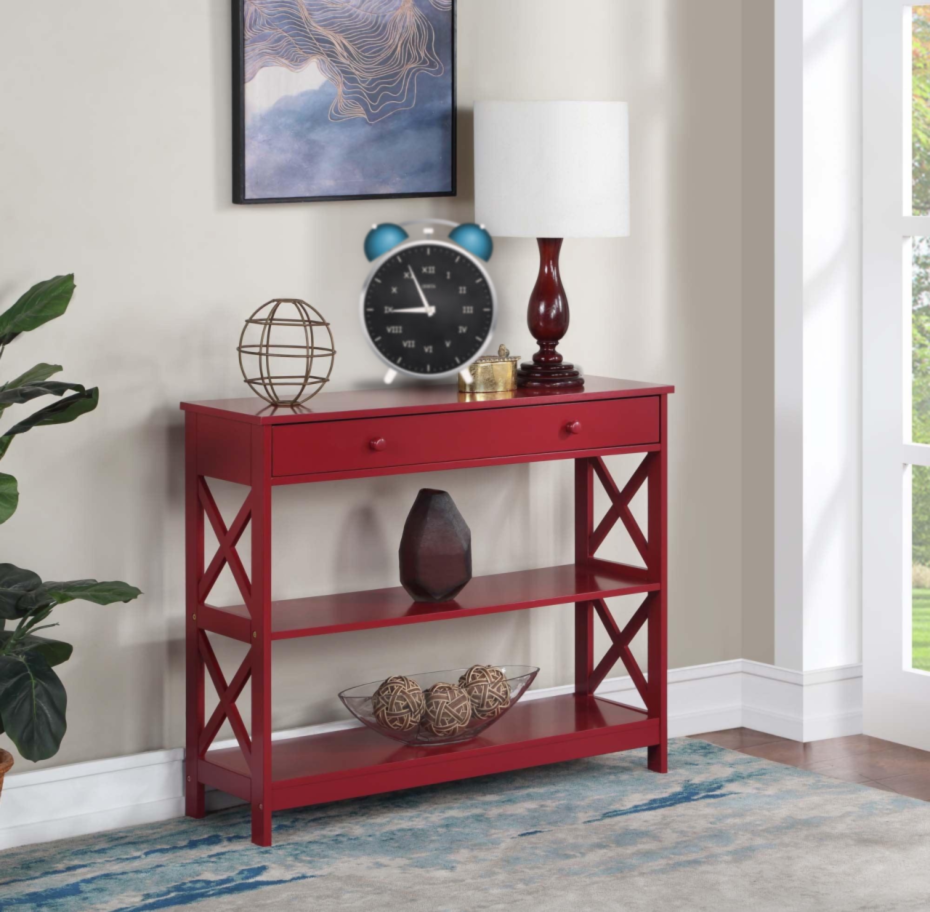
8:56
